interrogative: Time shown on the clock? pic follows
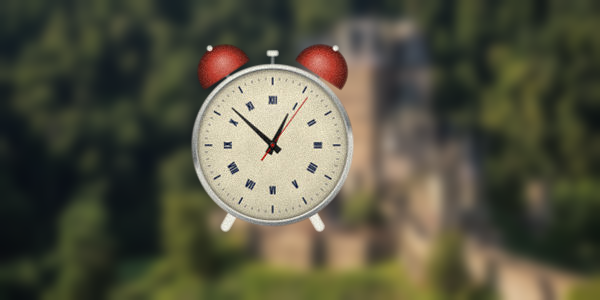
12:52:06
